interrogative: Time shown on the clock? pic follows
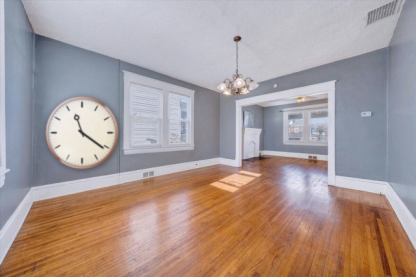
11:21
